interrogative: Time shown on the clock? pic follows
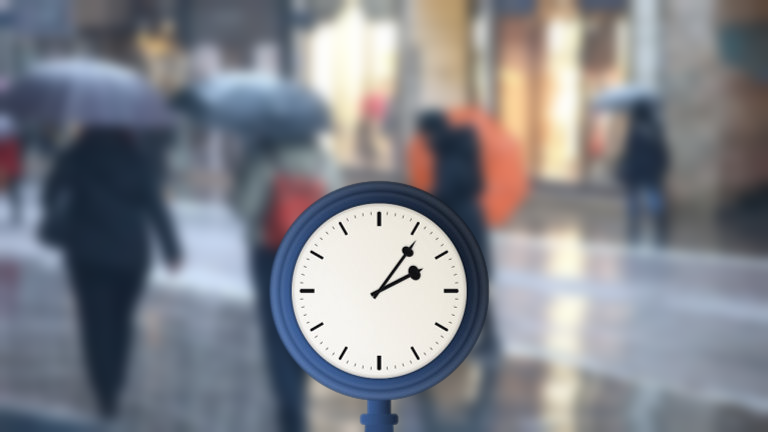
2:06
